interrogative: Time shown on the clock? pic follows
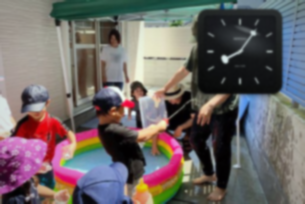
8:06
